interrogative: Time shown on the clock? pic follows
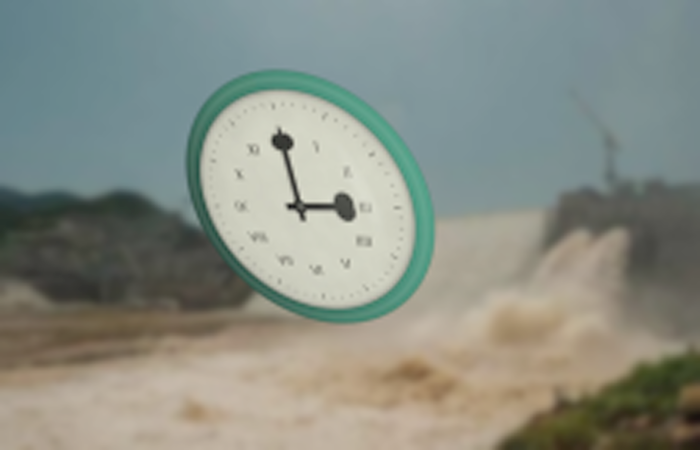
3:00
